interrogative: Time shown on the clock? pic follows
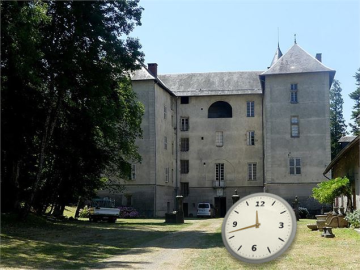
11:42
